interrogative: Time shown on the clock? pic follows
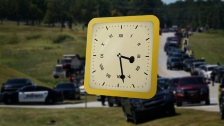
3:28
